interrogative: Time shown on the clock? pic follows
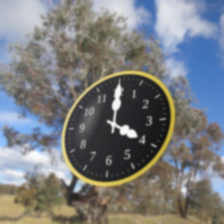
4:00
